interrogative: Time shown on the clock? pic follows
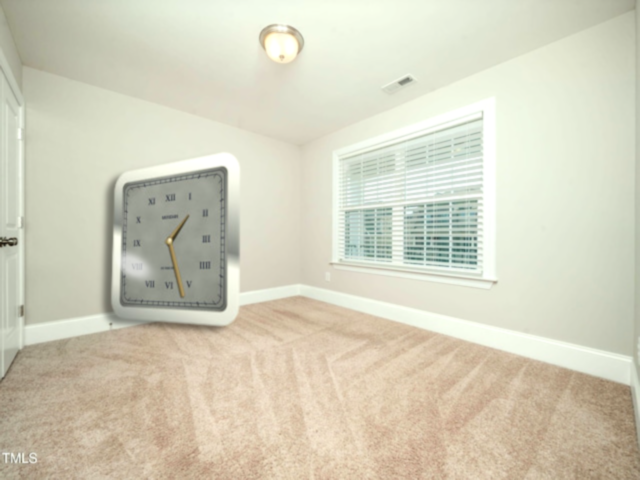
1:27
